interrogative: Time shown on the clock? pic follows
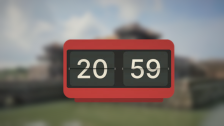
20:59
